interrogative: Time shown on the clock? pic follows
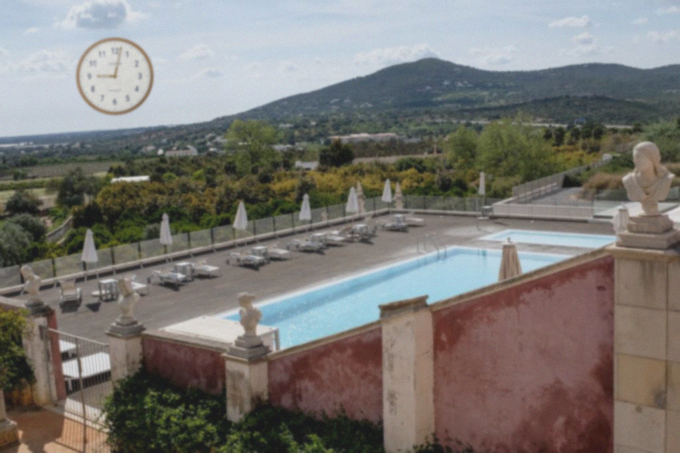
9:02
